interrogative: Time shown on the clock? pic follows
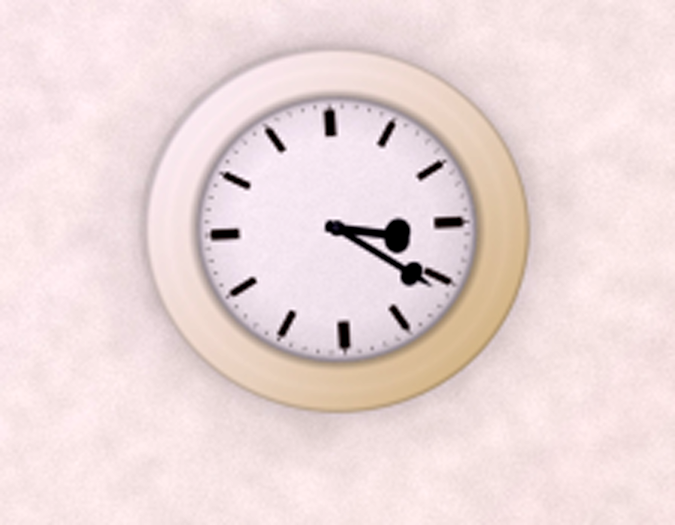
3:21
